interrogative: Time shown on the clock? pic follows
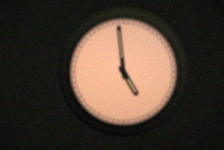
4:59
